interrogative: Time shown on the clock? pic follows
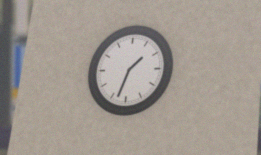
1:33
